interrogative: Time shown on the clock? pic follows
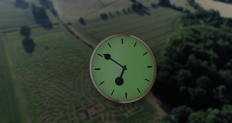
6:51
